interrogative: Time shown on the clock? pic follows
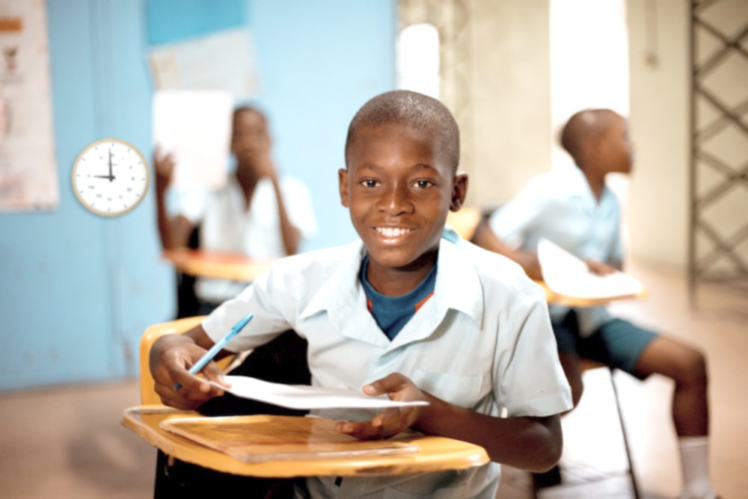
8:59
